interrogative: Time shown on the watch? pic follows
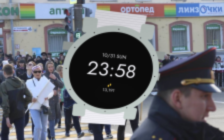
23:58
